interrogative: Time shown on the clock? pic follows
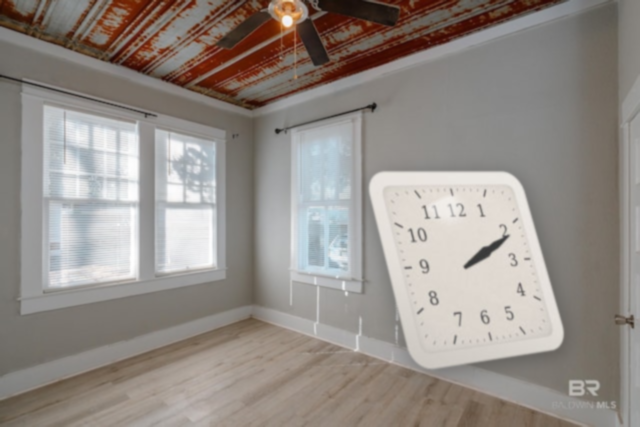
2:11
